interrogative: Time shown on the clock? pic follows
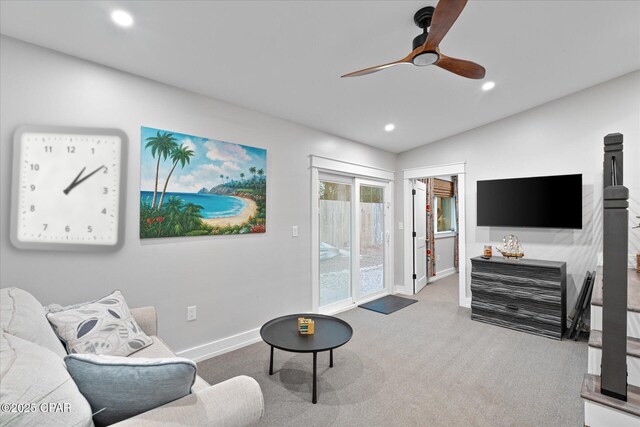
1:09
